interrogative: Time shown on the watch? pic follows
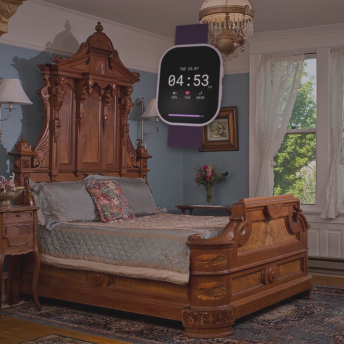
4:53
